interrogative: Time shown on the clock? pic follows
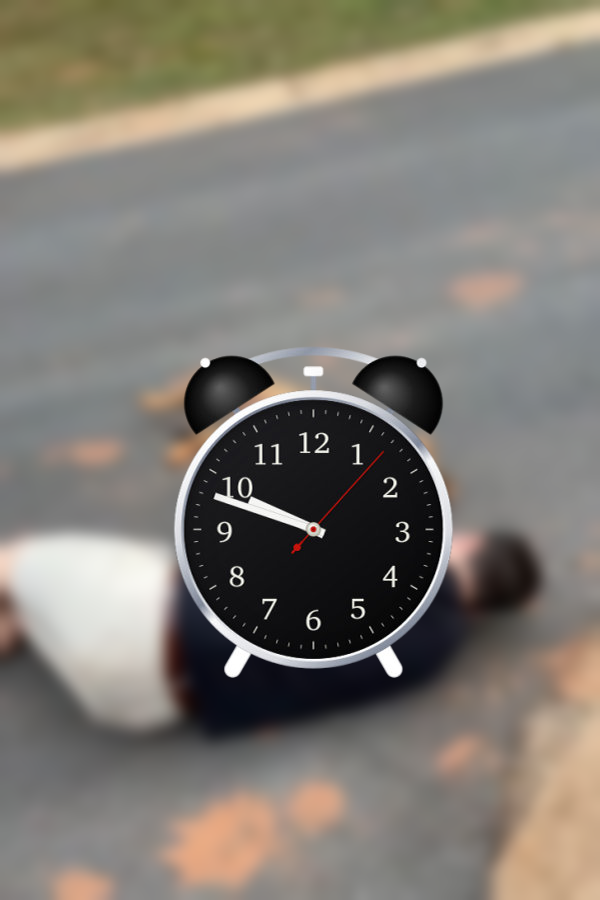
9:48:07
